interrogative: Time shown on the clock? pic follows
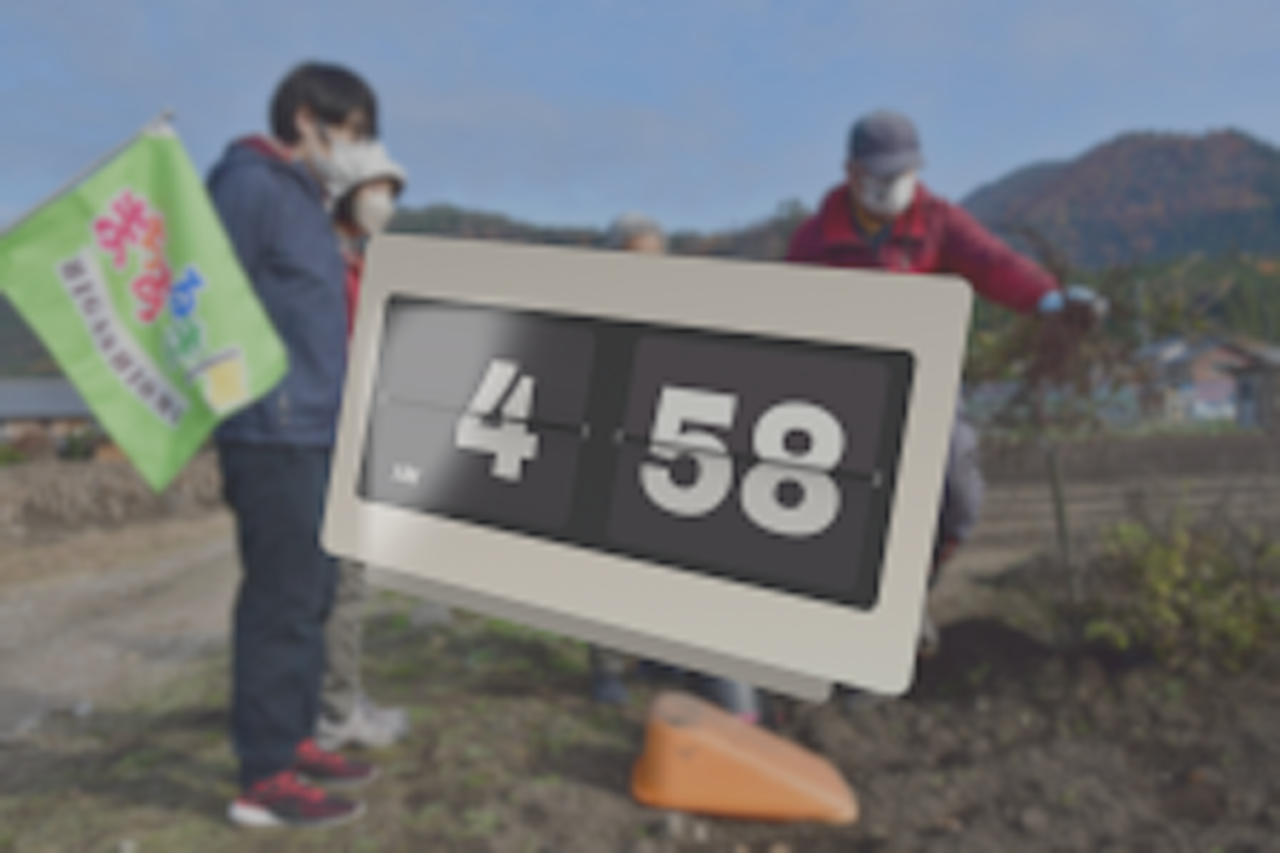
4:58
